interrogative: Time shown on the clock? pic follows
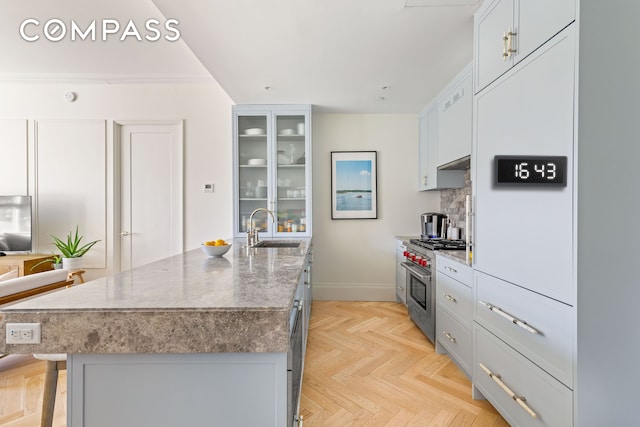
16:43
